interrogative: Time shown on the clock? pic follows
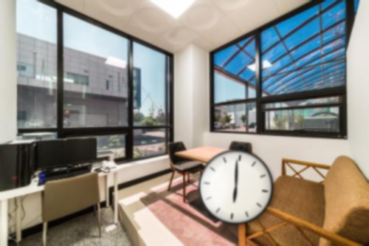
5:59
